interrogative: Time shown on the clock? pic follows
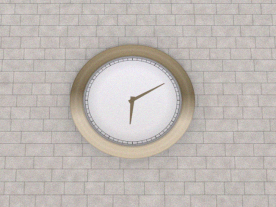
6:10
